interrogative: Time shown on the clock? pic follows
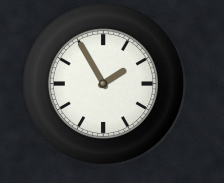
1:55
